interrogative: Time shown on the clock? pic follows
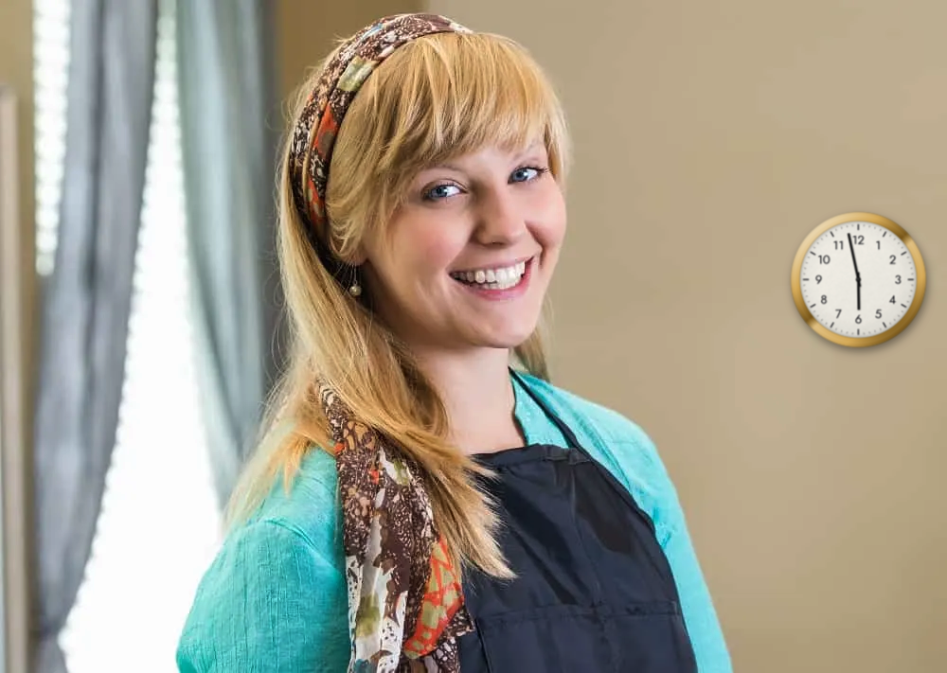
5:58
